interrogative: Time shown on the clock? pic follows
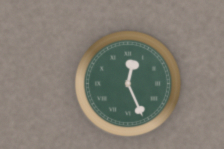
12:26
